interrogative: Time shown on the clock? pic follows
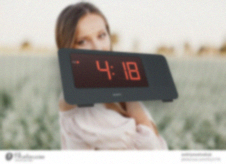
4:18
